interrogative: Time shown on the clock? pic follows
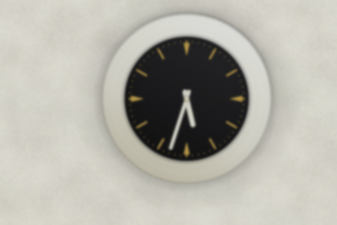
5:33
